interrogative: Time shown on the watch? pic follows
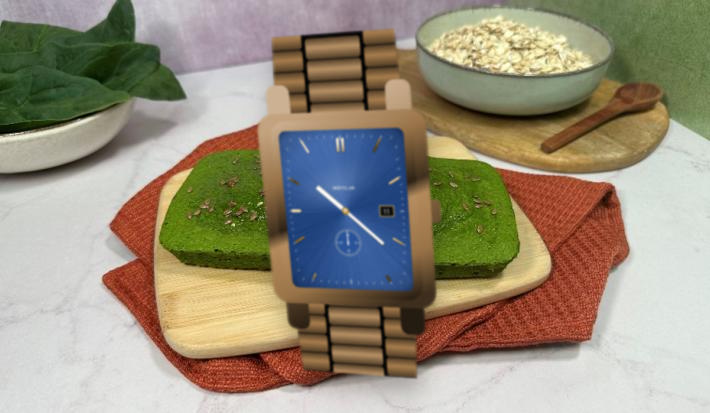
10:22
